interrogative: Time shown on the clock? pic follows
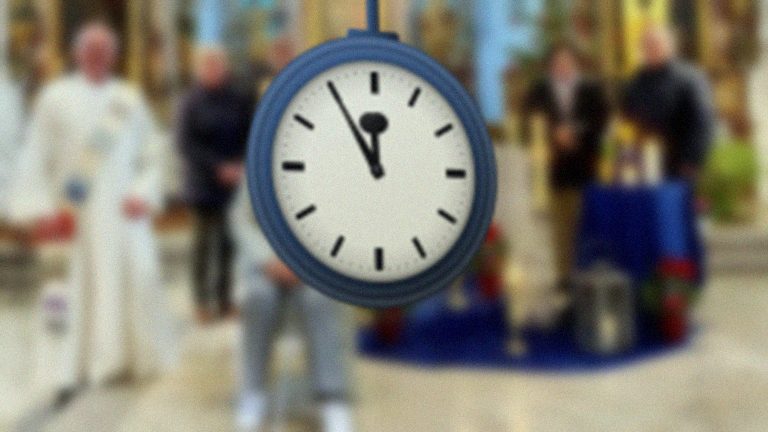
11:55
